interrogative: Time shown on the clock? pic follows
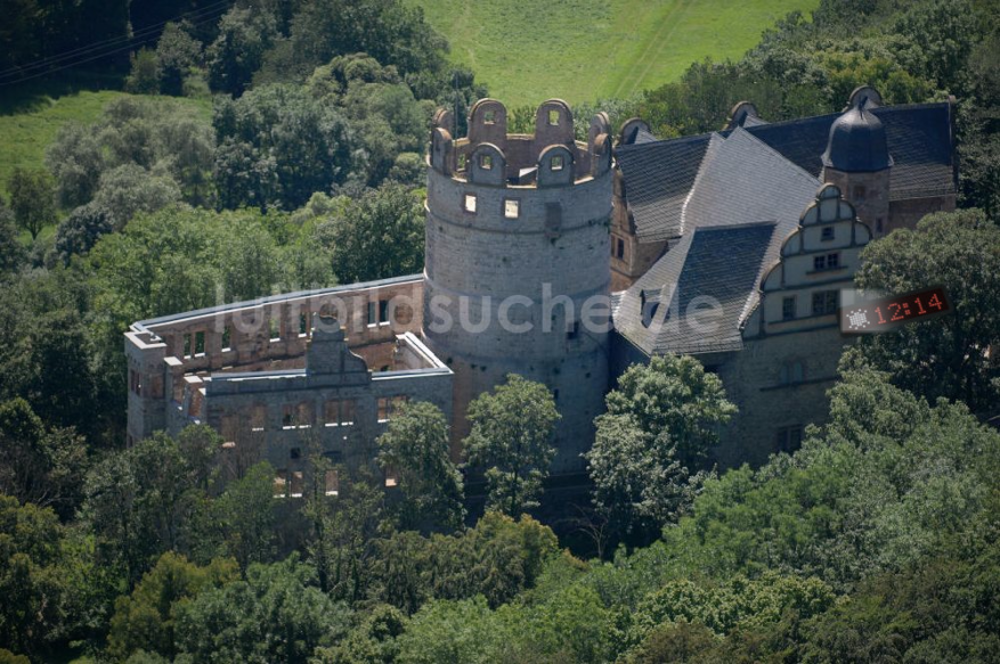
12:14
